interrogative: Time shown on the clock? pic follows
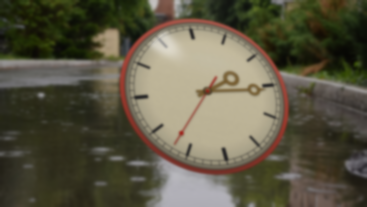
2:15:37
